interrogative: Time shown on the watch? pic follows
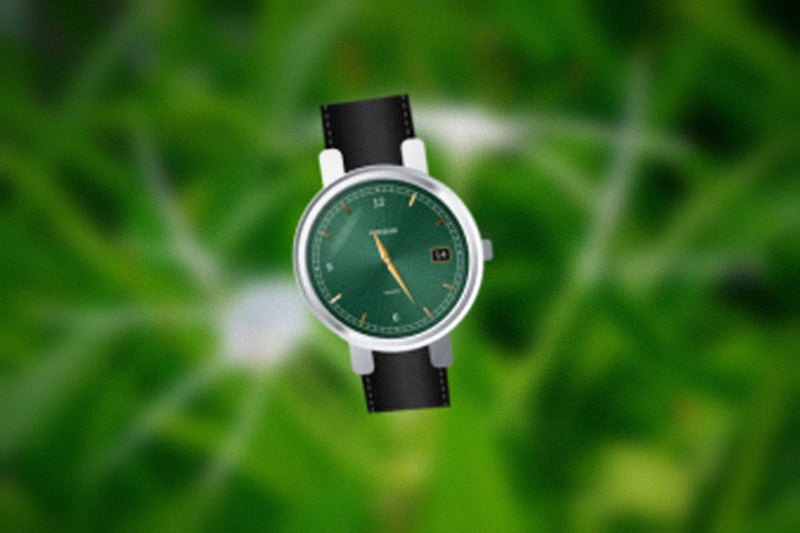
11:26
